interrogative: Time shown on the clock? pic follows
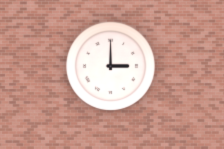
3:00
